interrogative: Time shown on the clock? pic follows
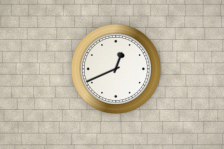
12:41
